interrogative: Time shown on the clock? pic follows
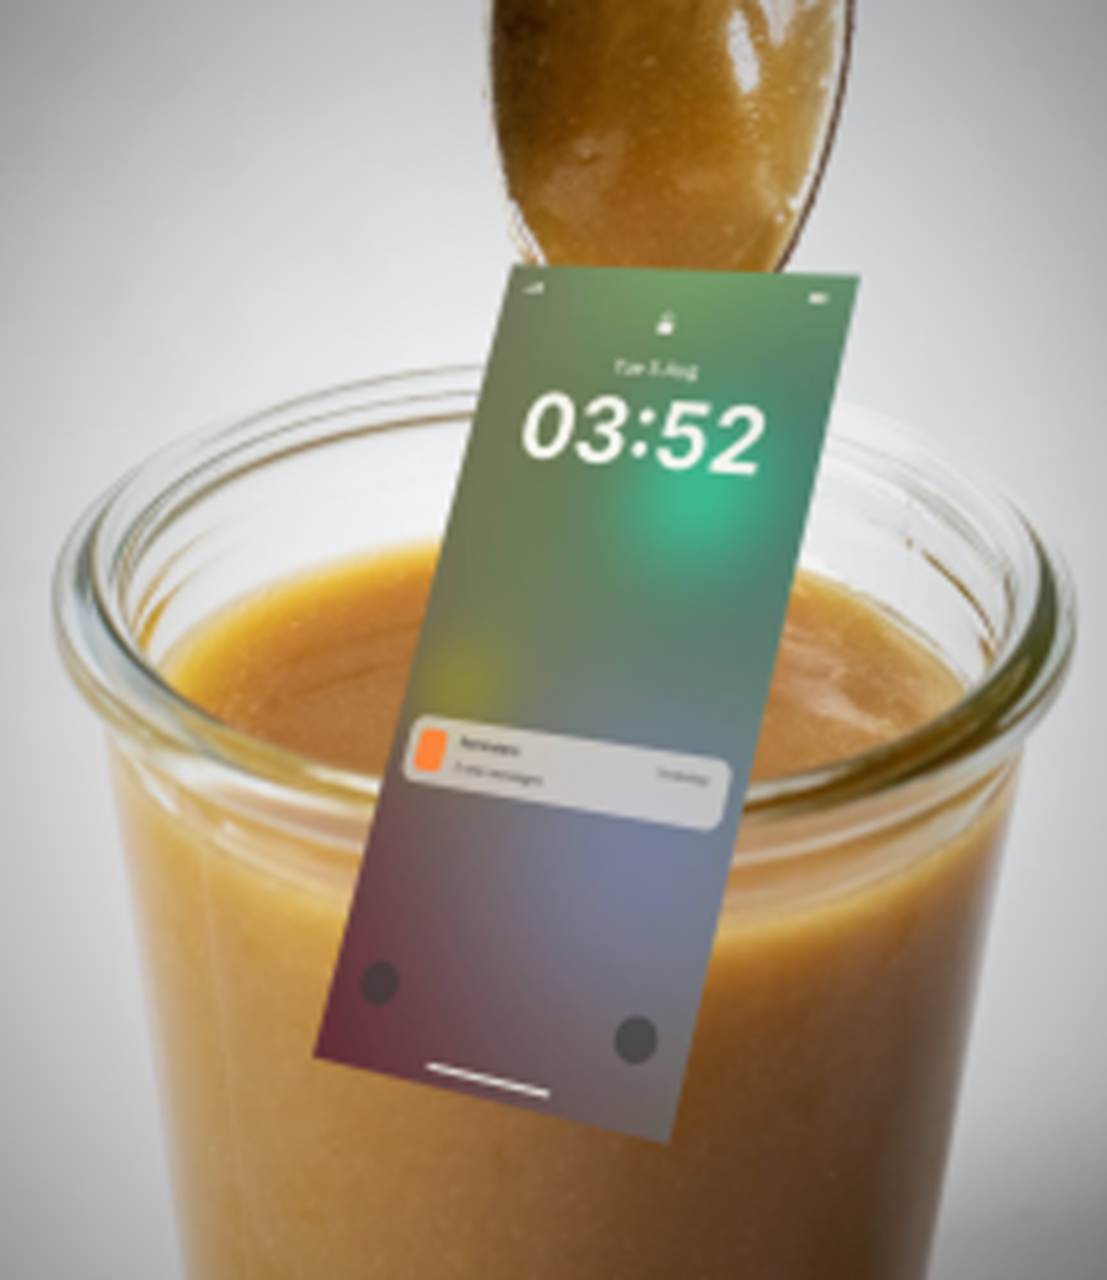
3:52
